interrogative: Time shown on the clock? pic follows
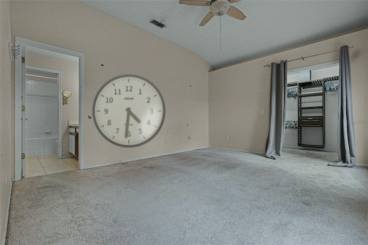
4:31
